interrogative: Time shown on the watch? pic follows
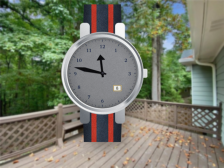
11:47
